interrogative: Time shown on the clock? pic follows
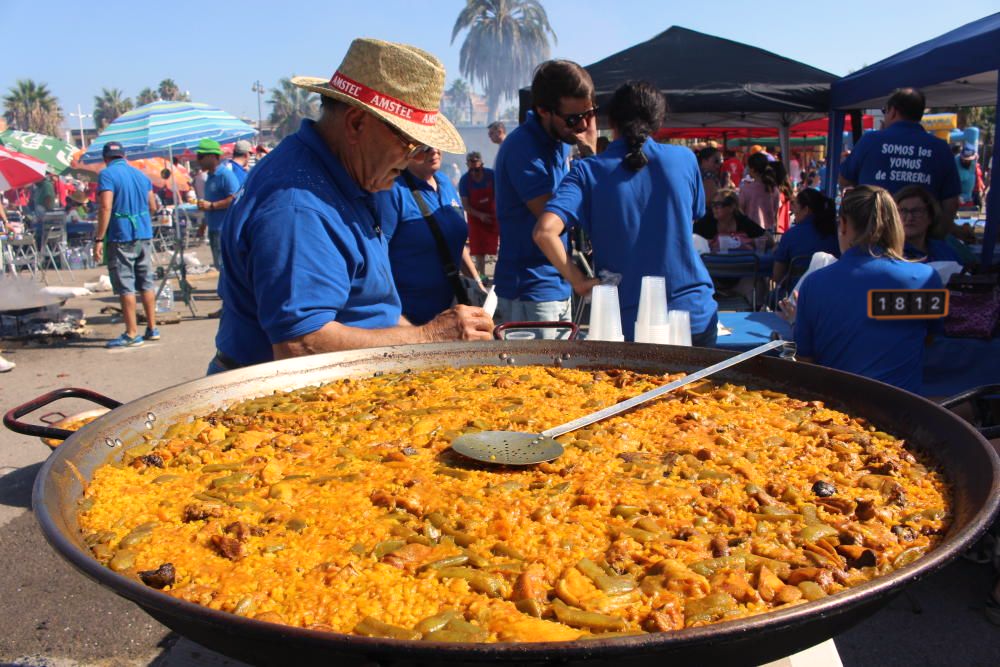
18:12
